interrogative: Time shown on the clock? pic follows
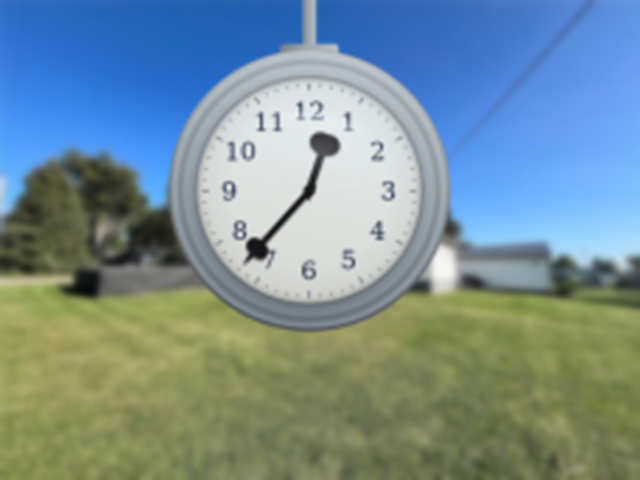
12:37
